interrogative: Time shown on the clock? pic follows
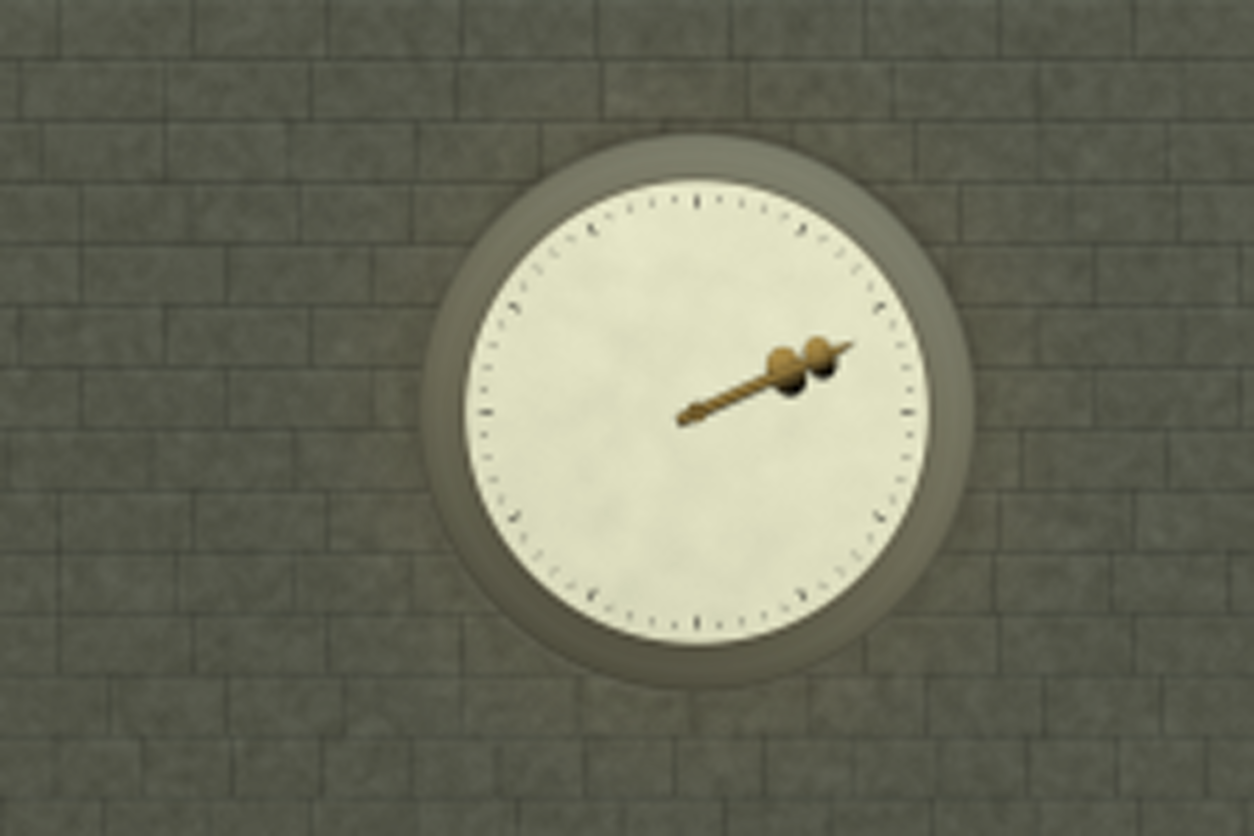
2:11
